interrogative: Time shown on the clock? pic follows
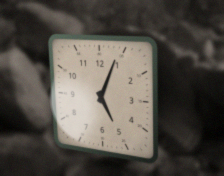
5:04
